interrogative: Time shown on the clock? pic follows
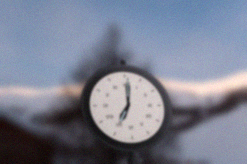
7:01
